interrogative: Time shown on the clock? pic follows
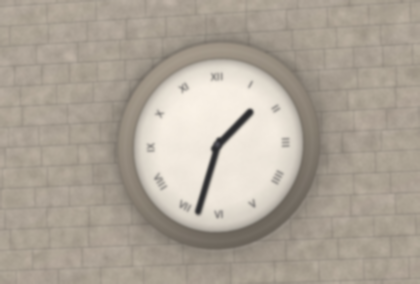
1:33
